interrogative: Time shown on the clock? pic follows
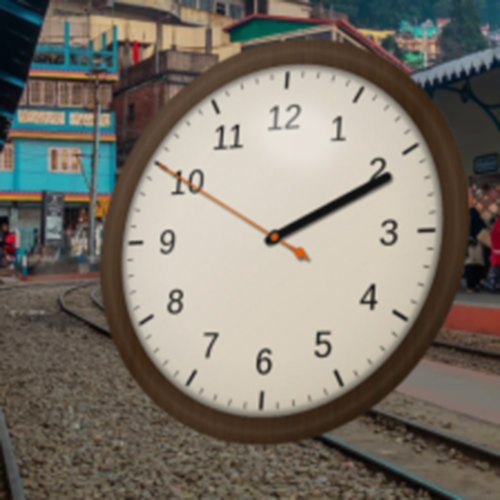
2:10:50
